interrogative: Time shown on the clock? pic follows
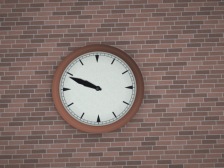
9:49
